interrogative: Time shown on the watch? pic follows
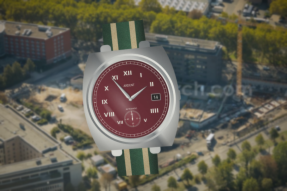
1:54
